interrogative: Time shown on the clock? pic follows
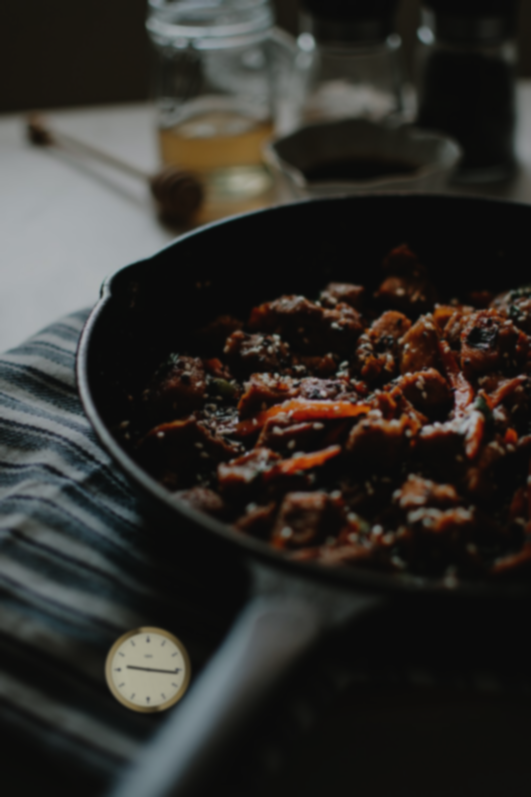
9:16
